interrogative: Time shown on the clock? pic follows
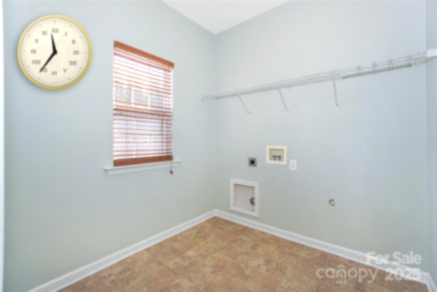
11:36
